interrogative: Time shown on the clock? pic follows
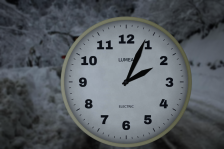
2:04
